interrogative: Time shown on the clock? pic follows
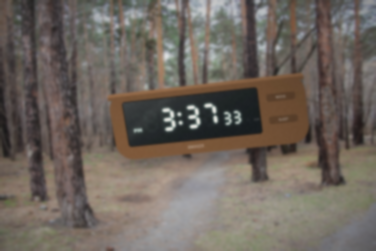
3:37:33
